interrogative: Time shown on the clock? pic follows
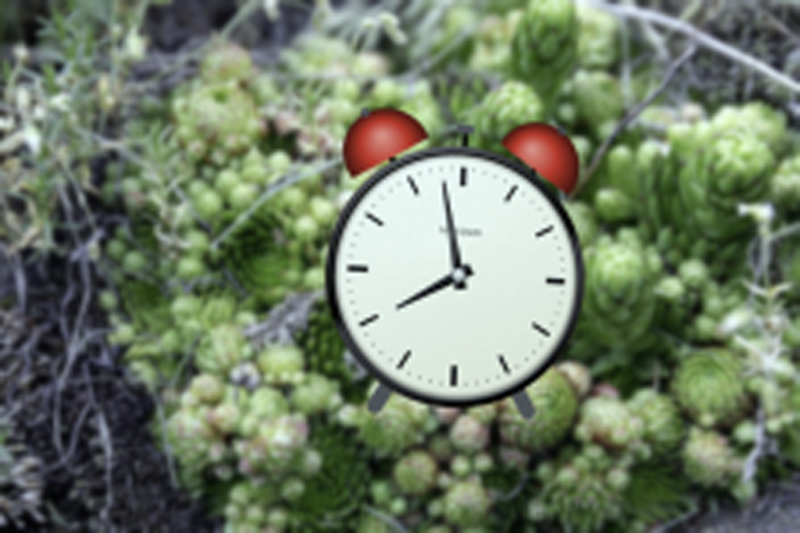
7:58
